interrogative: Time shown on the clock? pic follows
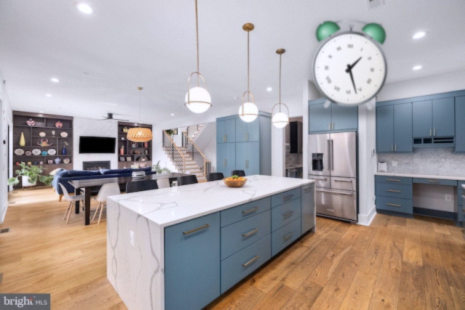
1:27
